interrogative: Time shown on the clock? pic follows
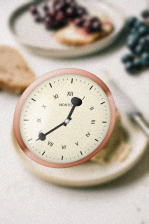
12:39
